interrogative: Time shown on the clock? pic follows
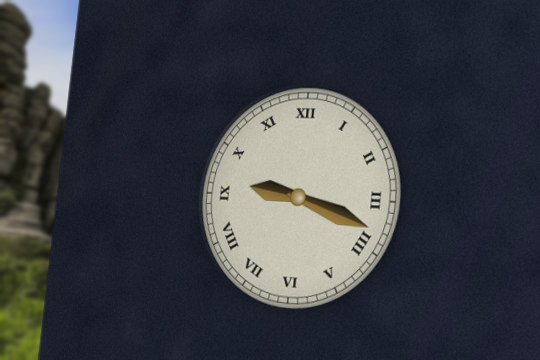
9:18
